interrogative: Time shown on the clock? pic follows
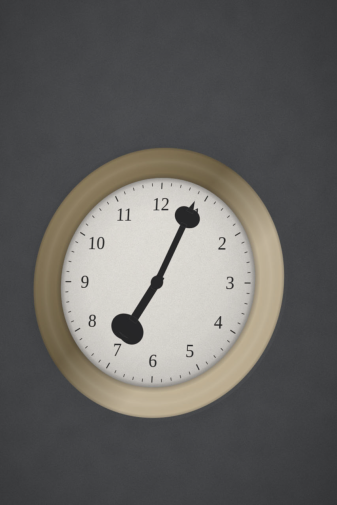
7:04
